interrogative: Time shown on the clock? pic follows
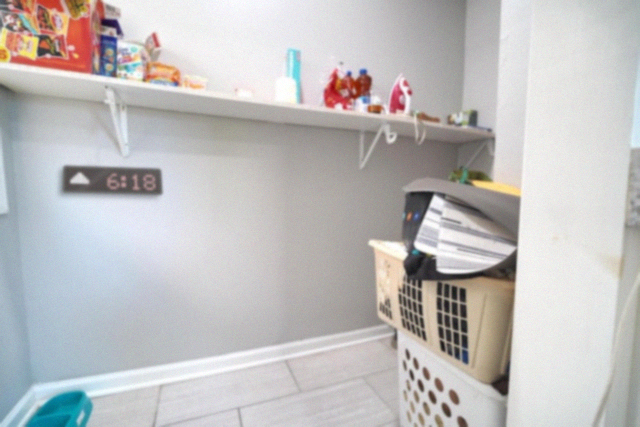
6:18
